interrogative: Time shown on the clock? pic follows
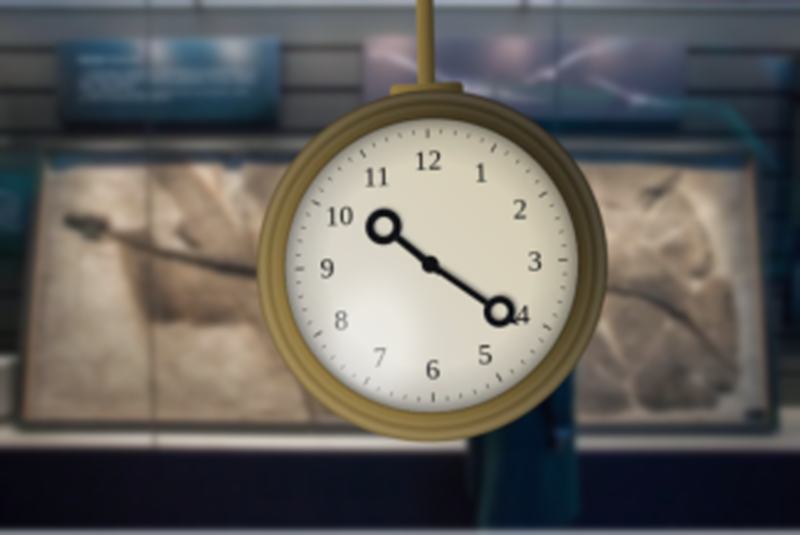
10:21
